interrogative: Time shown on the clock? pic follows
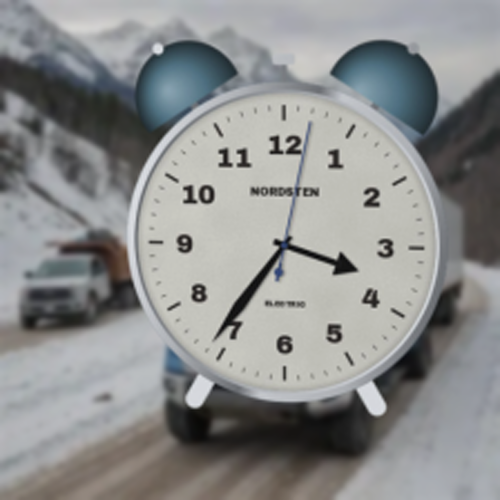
3:36:02
